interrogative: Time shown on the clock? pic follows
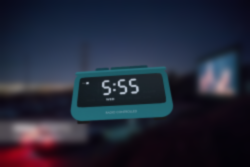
5:55
